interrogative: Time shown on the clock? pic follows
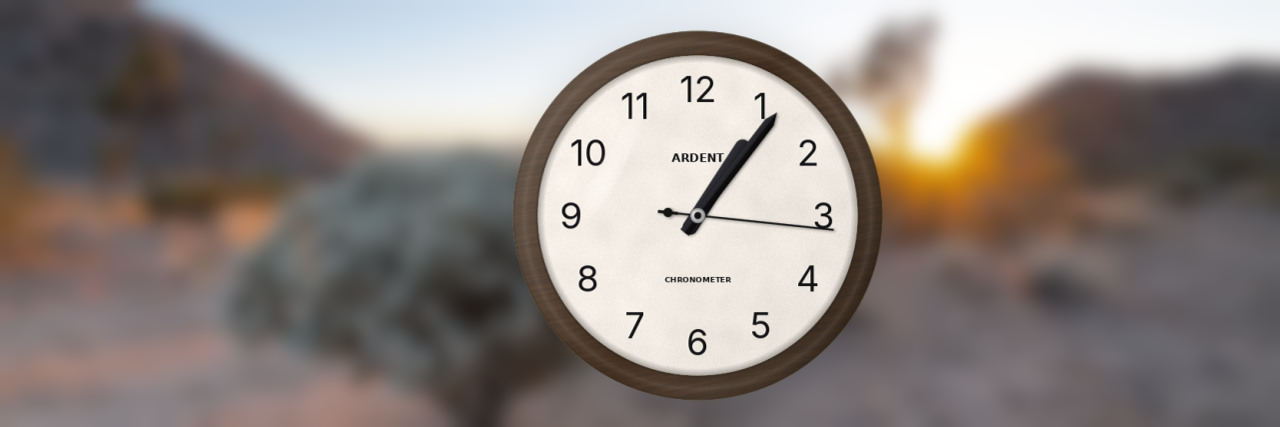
1:06:16
